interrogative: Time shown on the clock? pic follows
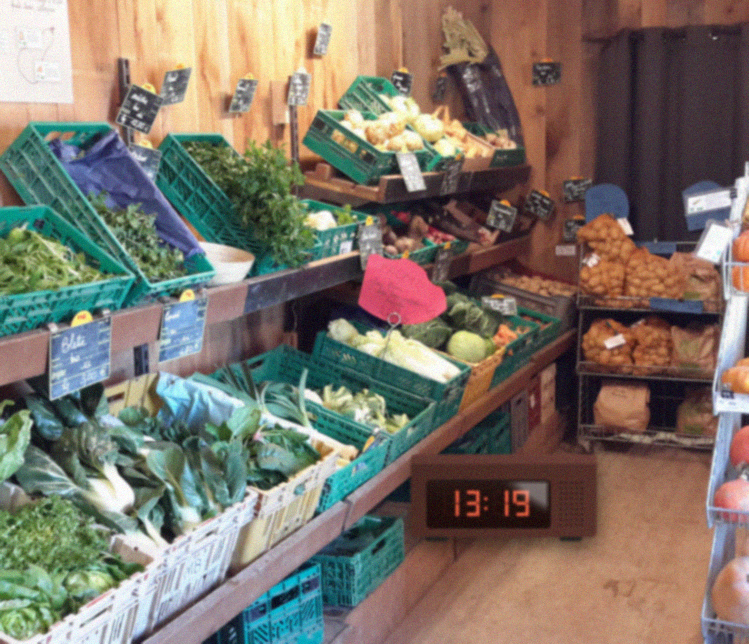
13:19
